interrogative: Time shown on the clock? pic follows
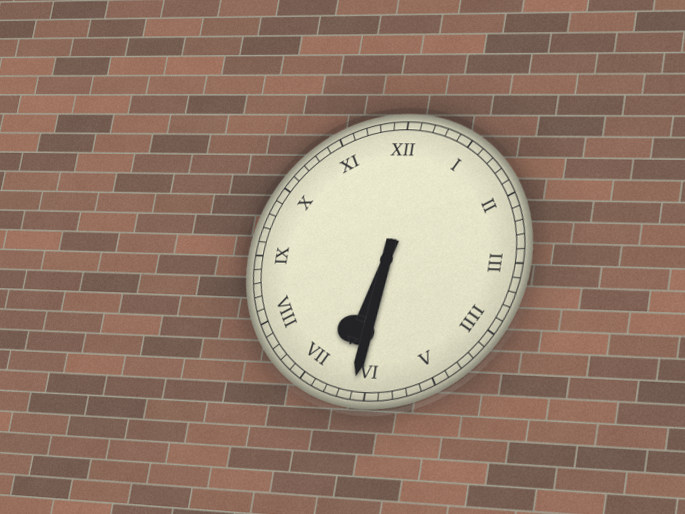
6:31
